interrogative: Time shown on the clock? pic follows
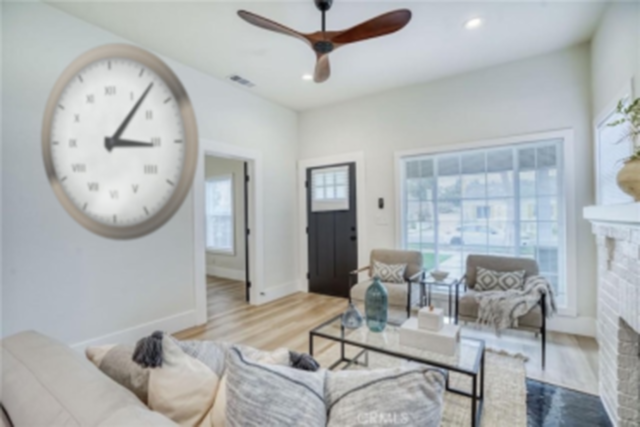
3:07
